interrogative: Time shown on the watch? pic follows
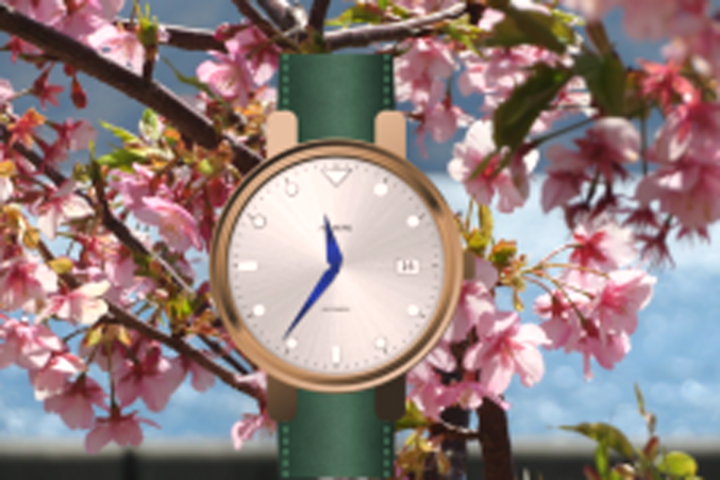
11:36
